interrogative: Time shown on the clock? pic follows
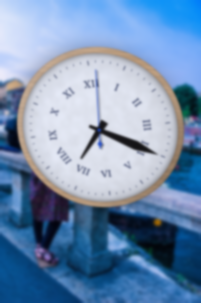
7:20:01
